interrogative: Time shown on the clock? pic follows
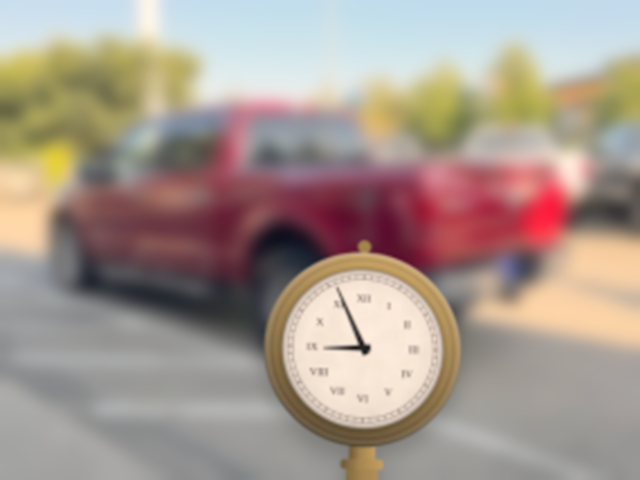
8:56
